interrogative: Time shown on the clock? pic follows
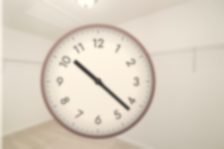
10:22
